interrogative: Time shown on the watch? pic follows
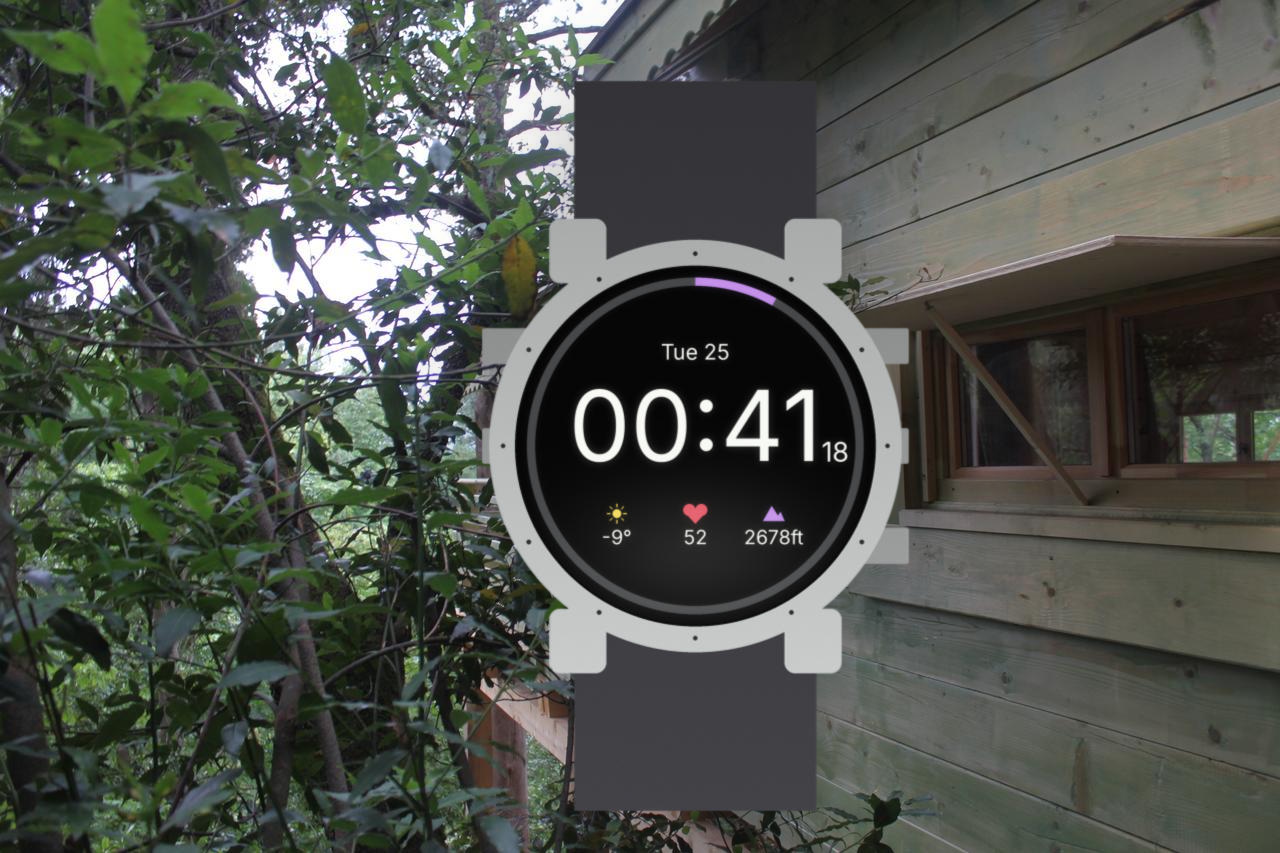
0:41:18
